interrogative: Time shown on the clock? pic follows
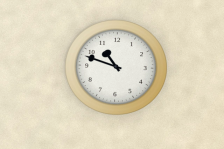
10:48
